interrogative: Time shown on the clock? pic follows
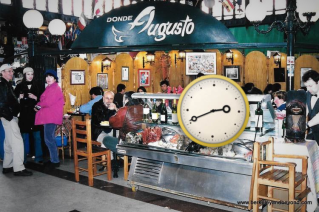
2:41
